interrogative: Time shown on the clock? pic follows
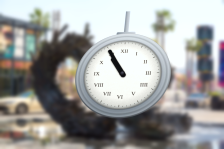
10:55
